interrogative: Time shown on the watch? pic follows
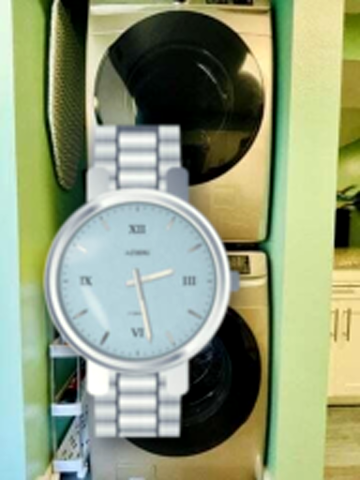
2:28
